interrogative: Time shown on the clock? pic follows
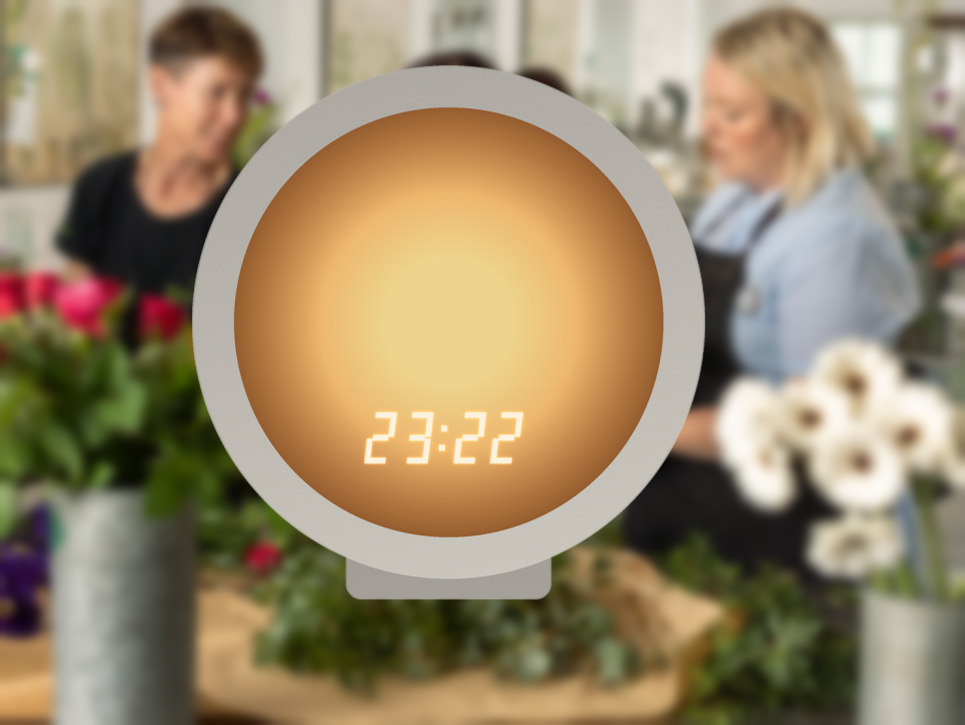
23:22
